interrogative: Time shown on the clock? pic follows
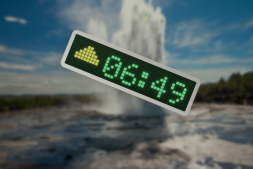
6:49
